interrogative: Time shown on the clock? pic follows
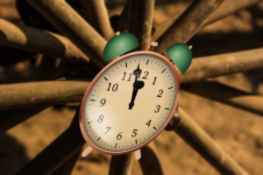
11:58
